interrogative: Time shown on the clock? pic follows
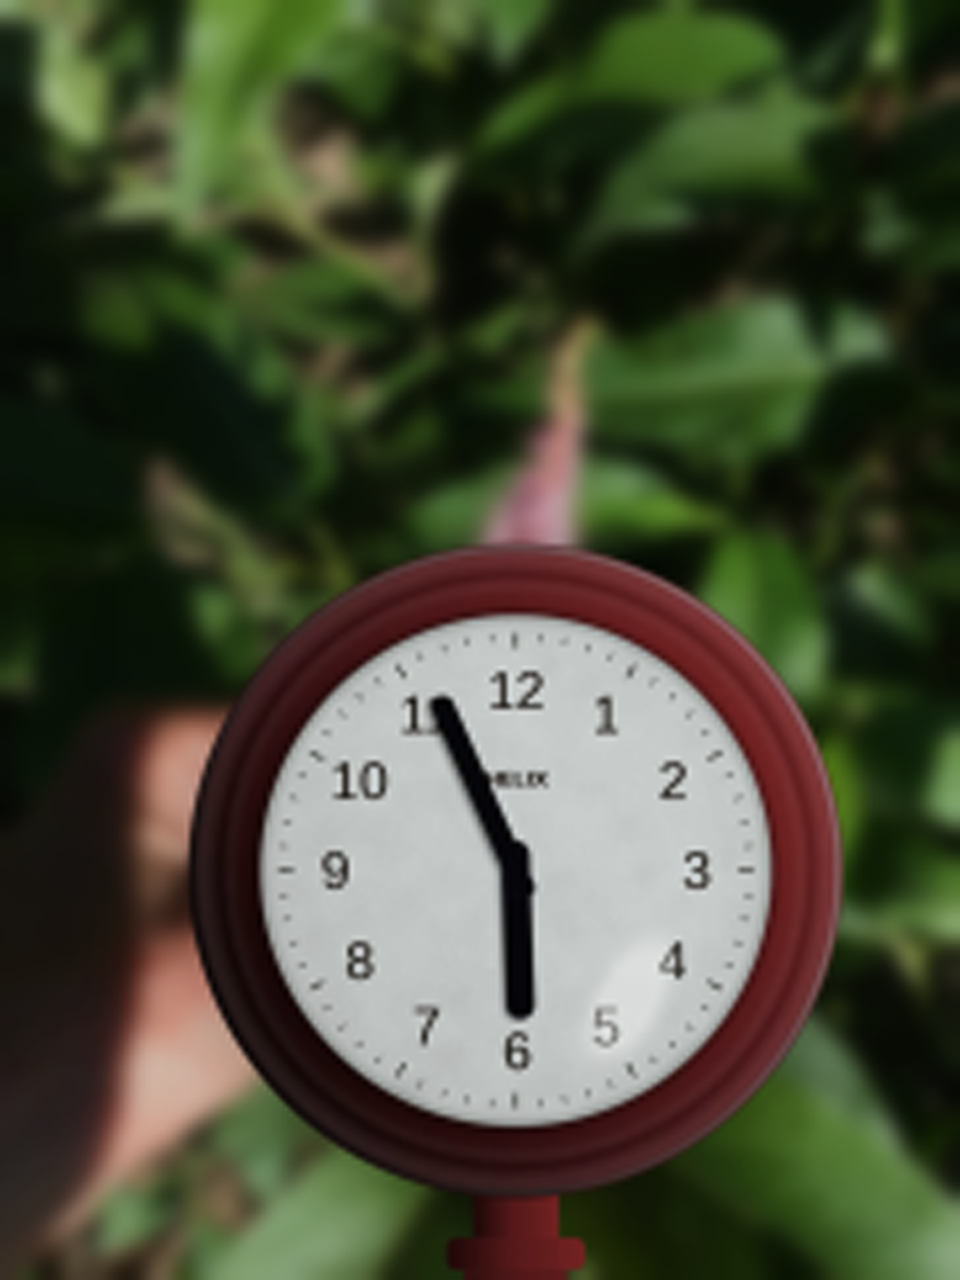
5:56
